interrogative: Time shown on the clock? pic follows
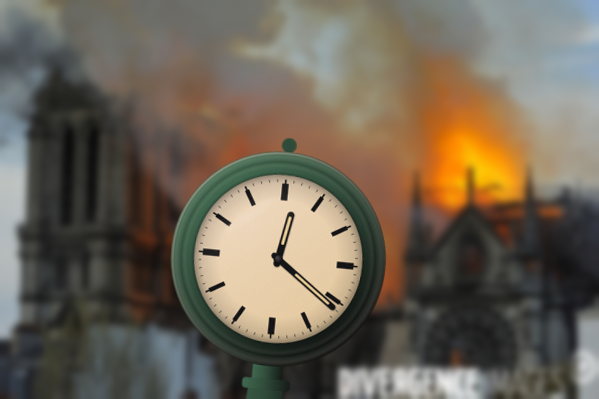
12:21
